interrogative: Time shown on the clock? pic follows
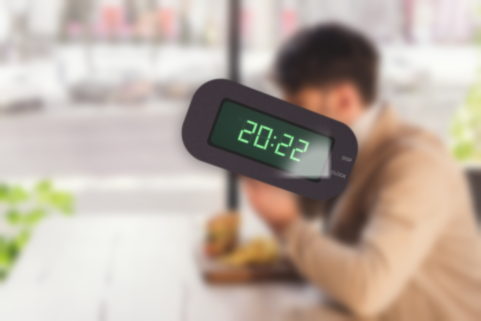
20:22
